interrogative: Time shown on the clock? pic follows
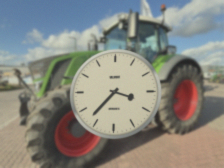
3:37
